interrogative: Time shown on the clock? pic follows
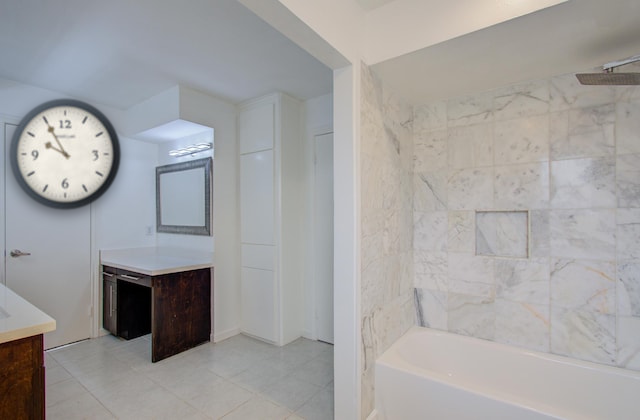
9:55
